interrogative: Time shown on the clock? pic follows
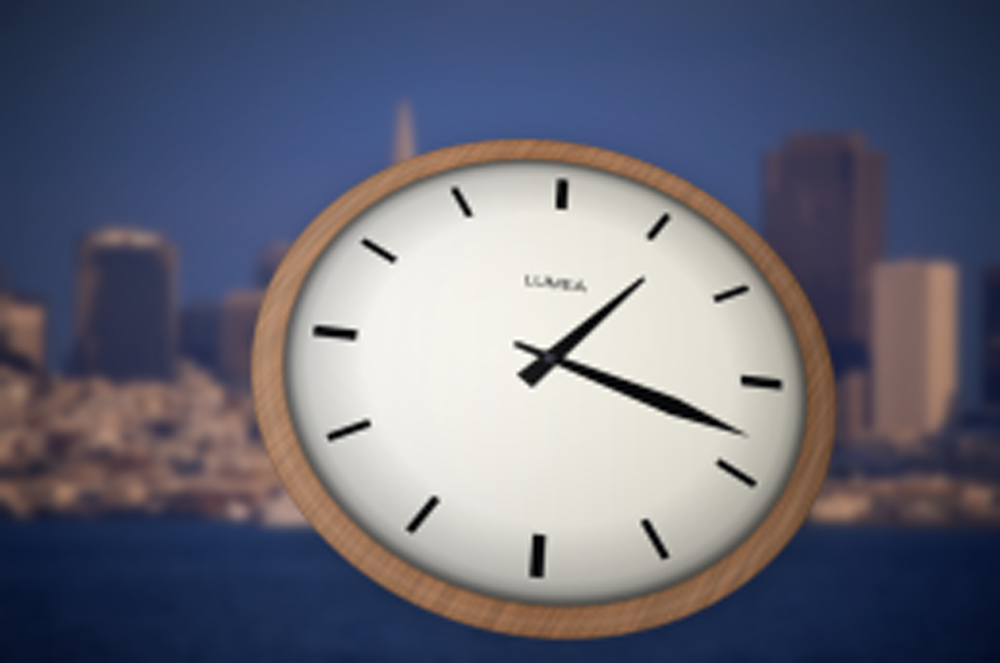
1:18
